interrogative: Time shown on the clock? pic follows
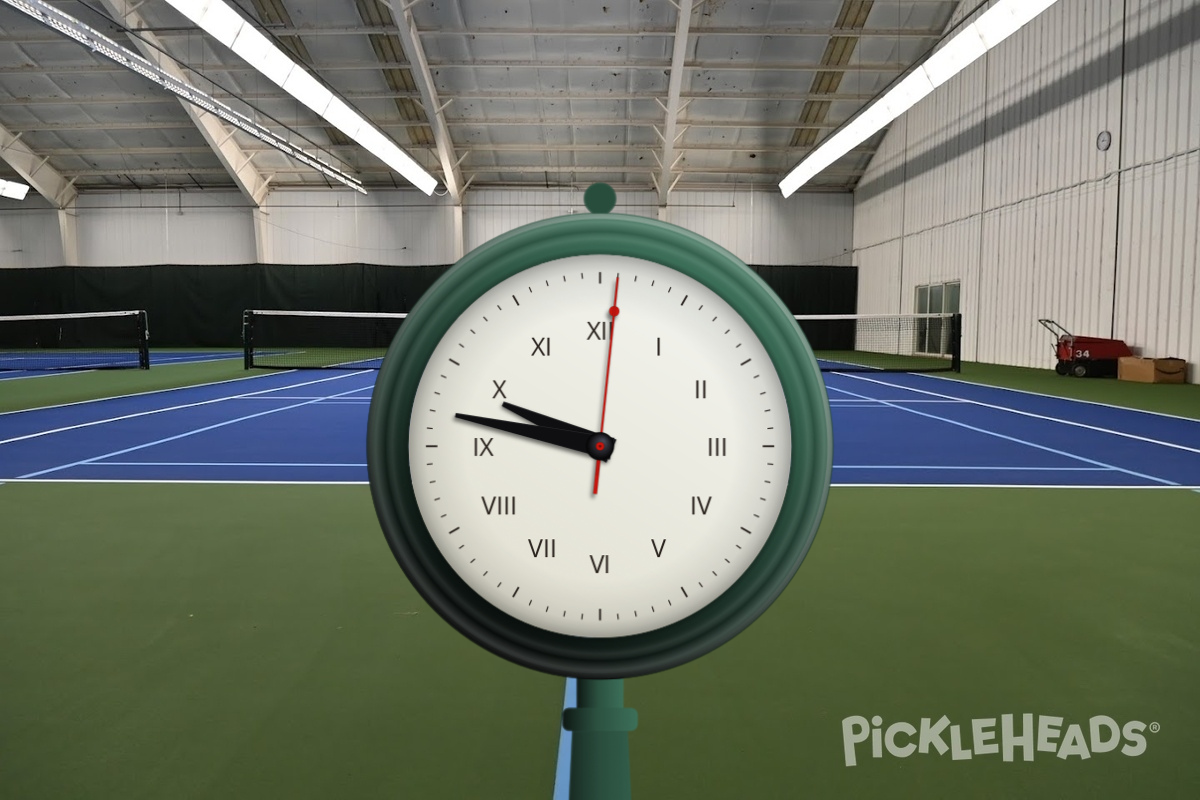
9:47:01
